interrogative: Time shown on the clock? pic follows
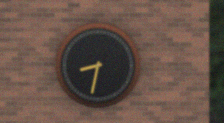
8:32
